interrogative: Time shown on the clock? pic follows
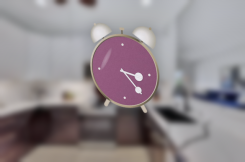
3:23
